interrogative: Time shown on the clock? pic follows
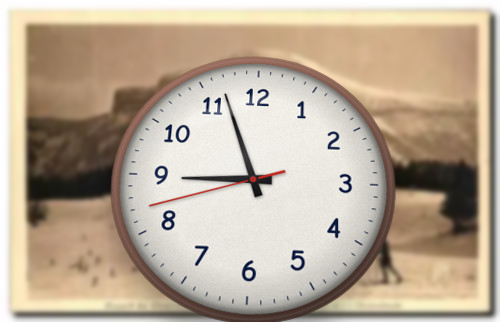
8:56:42
